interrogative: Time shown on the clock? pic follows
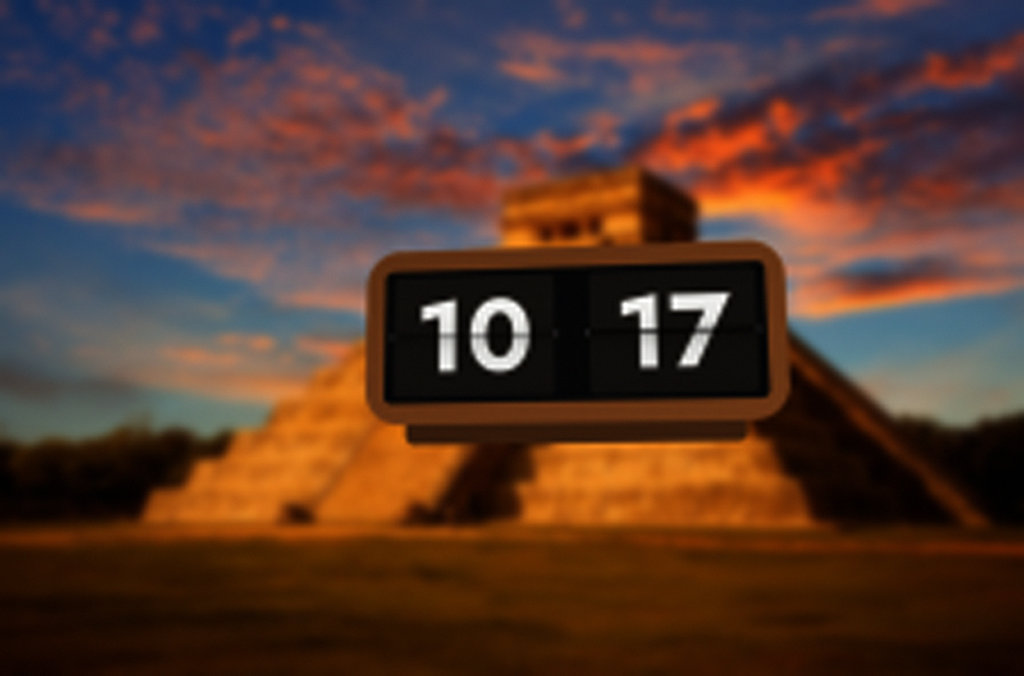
10:17
